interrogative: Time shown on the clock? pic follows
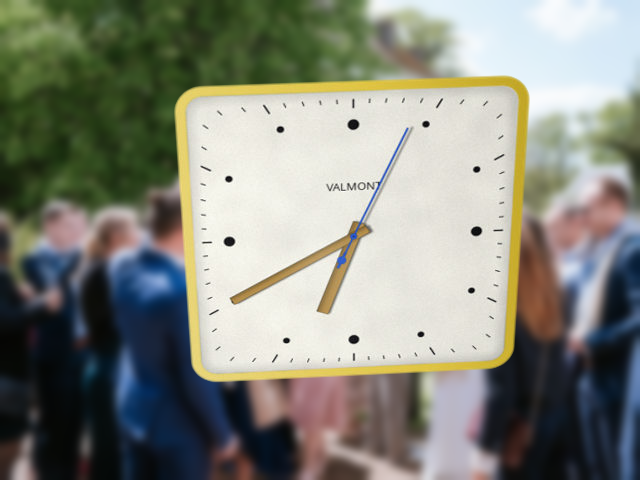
6:40:04
